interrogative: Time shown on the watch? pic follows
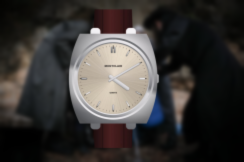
4:10
